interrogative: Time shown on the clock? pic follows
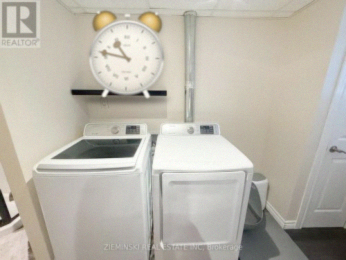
10:47
